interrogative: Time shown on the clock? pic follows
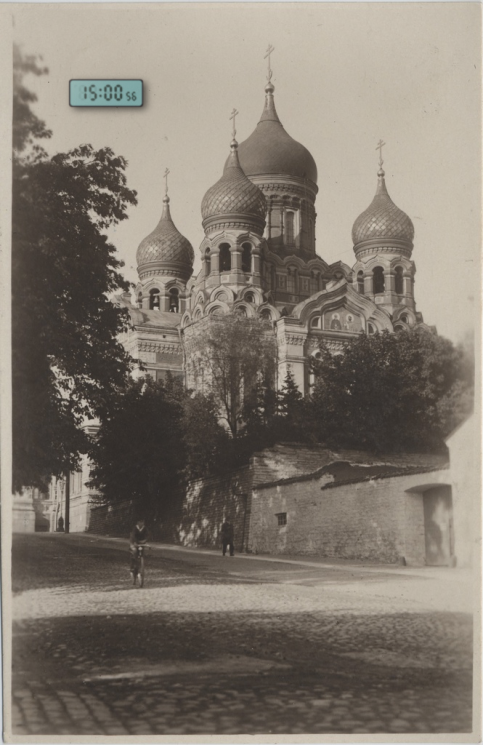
15:00:56
